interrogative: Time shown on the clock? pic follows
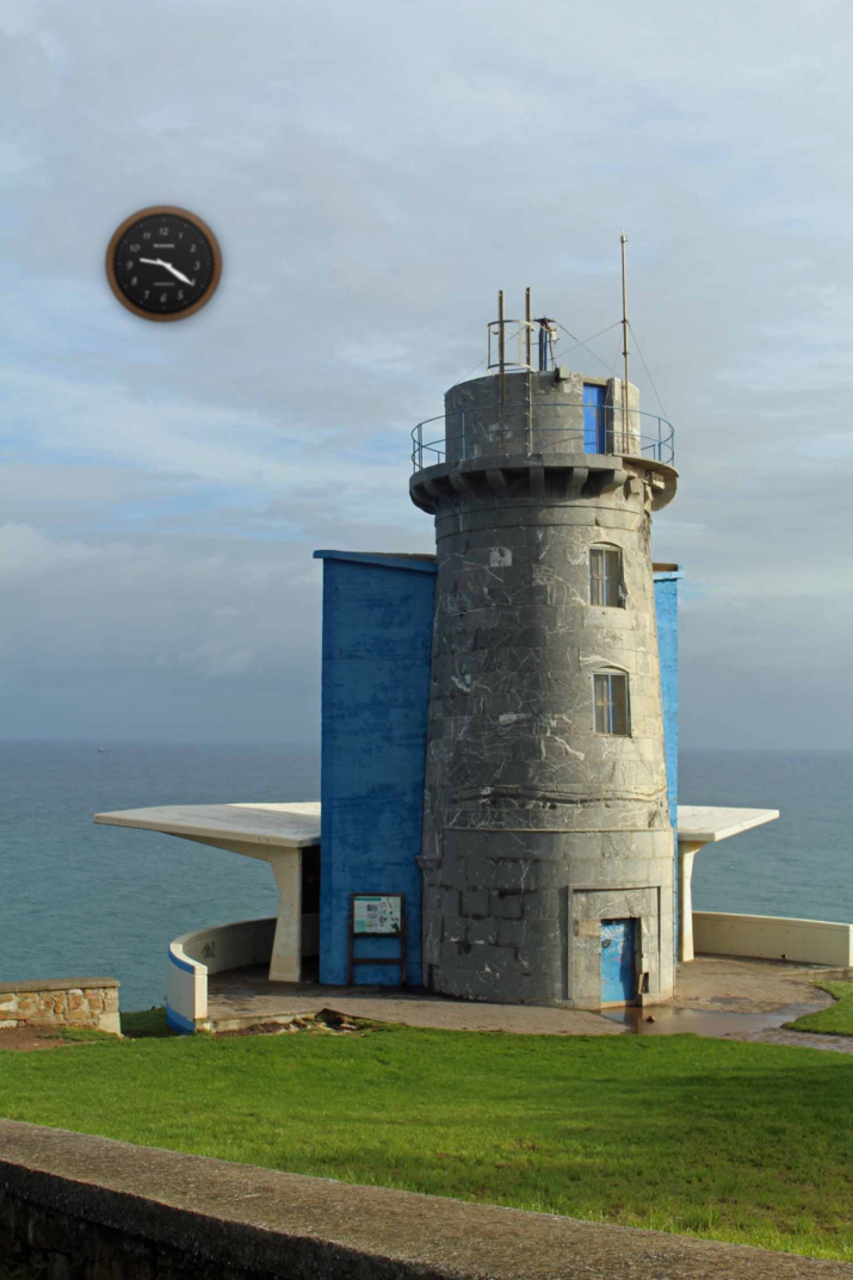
9:21
